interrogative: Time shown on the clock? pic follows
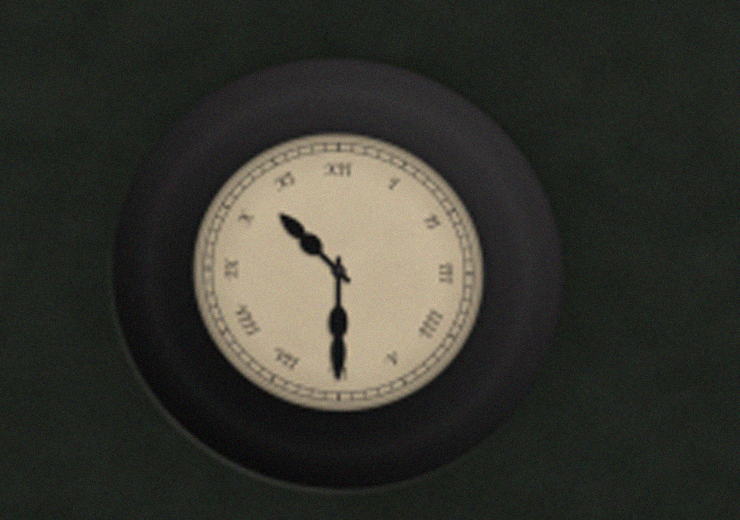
10:30
